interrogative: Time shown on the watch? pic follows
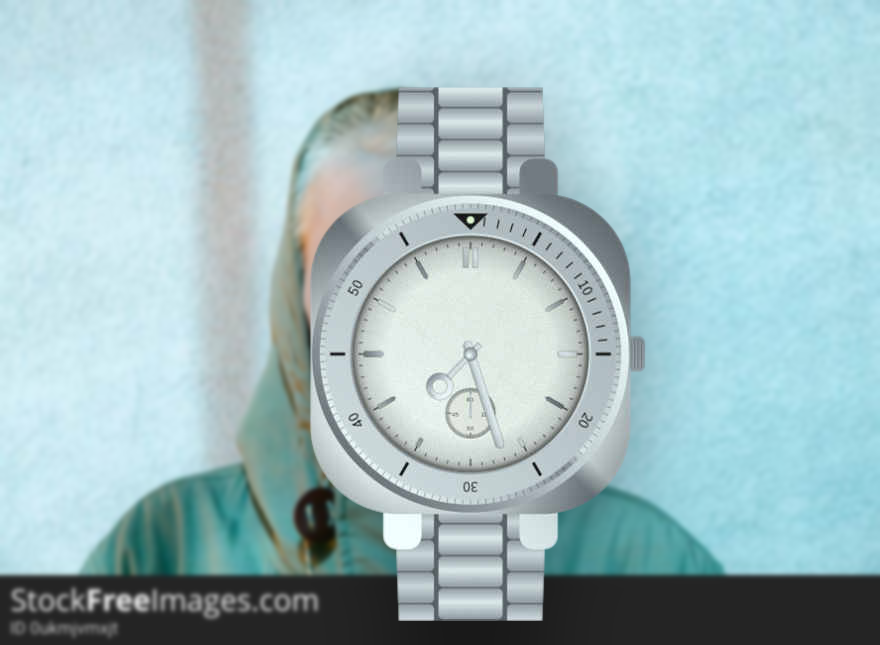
7:27
